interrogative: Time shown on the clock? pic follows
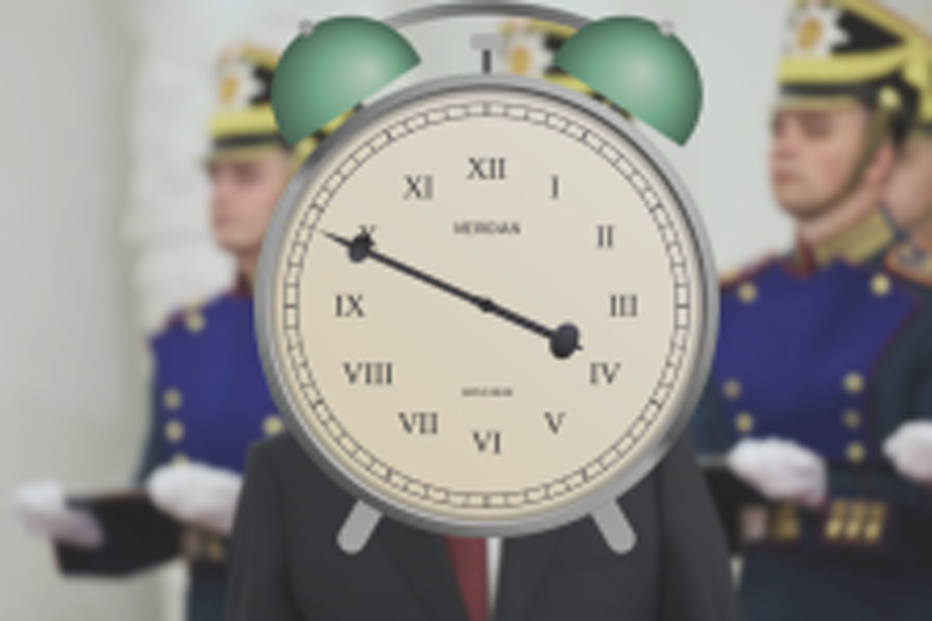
3:49
